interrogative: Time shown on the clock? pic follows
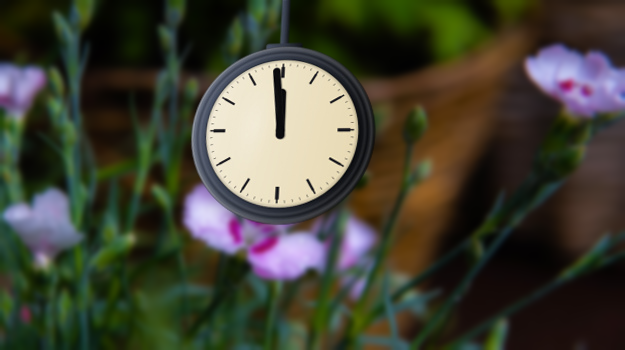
11:59
